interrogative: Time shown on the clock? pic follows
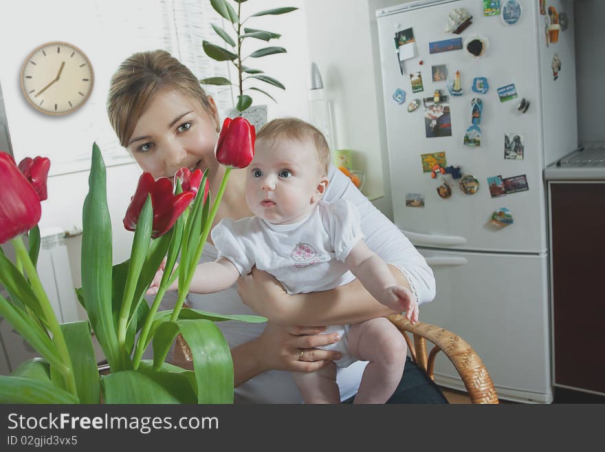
12:38
